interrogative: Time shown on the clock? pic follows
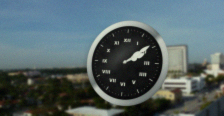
2:09
